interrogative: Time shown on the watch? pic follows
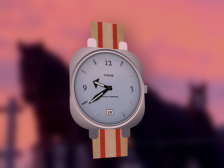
9:39
